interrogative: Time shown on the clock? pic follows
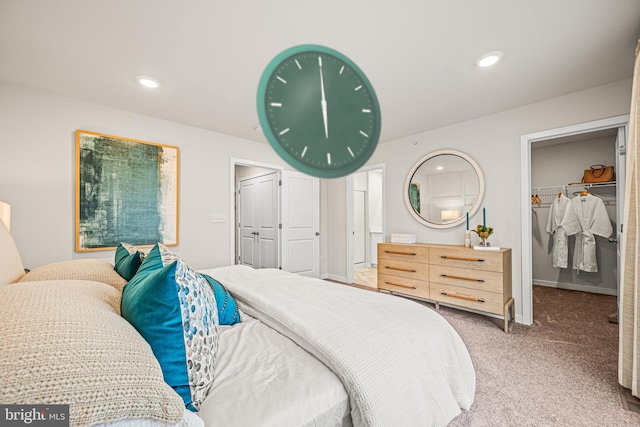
6:00
